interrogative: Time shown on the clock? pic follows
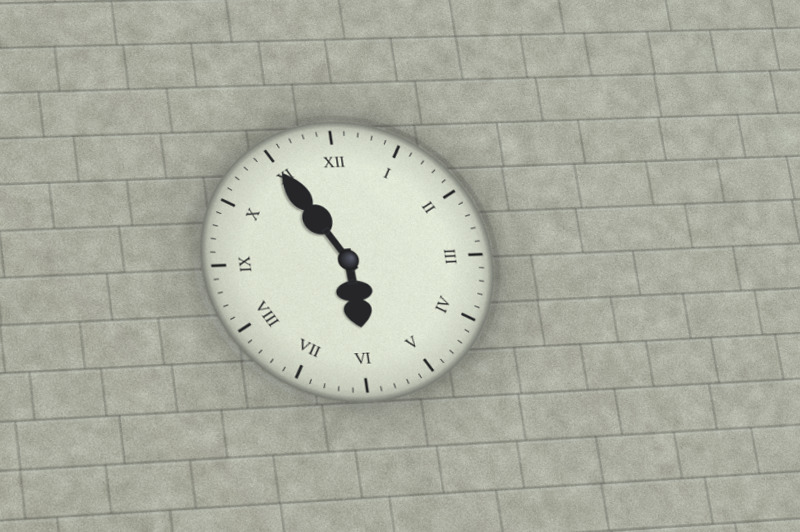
5:55
